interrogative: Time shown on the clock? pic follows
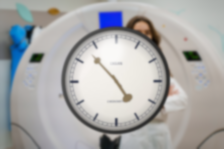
4:53
